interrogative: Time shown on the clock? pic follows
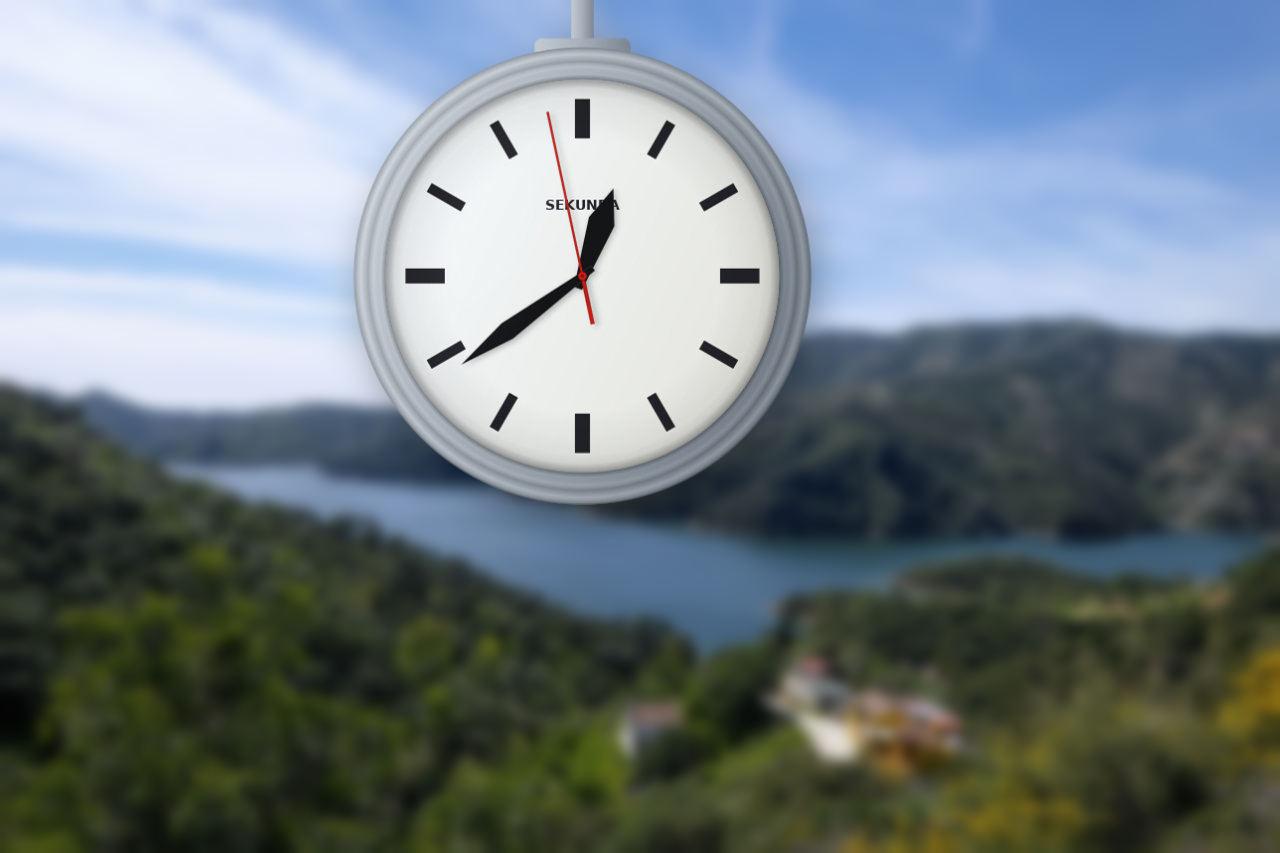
12:38:58
